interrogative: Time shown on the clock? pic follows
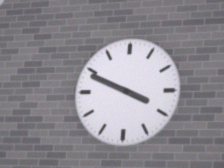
3:49
